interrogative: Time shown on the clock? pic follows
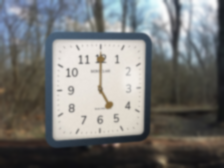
5:00
